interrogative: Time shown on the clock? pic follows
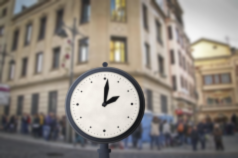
2:01
